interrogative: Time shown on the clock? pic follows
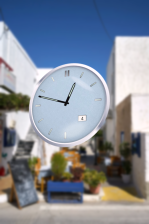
12:48
